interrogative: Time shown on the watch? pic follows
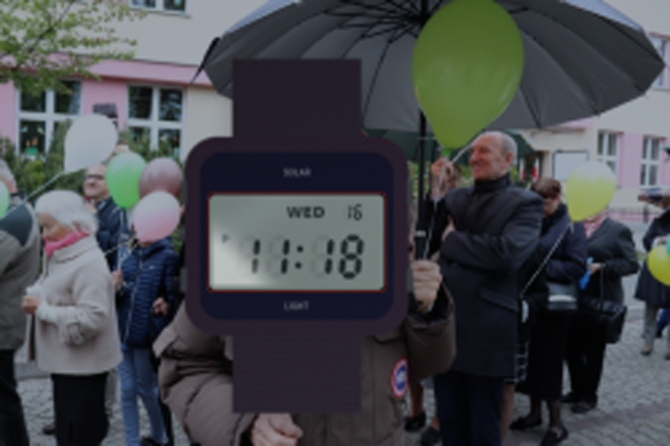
11:18
